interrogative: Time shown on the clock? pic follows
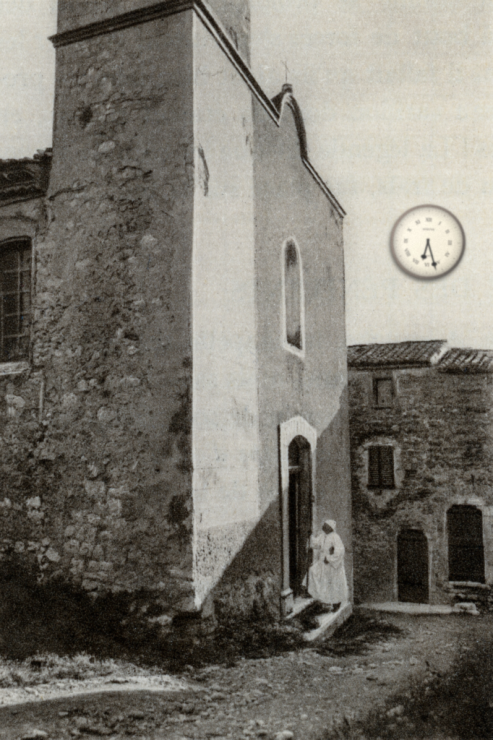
6:27
